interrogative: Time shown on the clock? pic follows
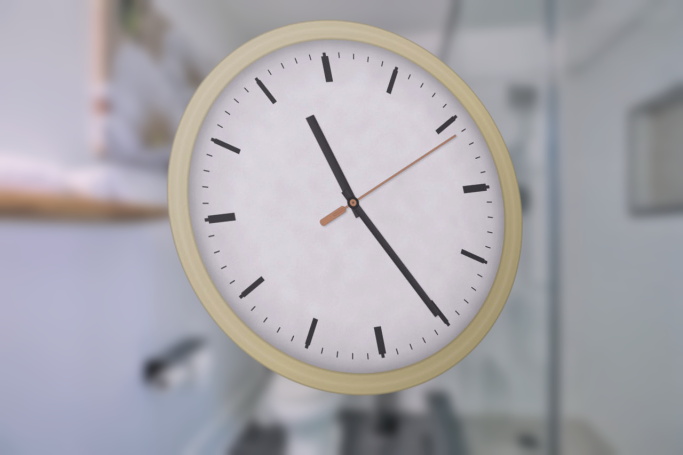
11:25:11
